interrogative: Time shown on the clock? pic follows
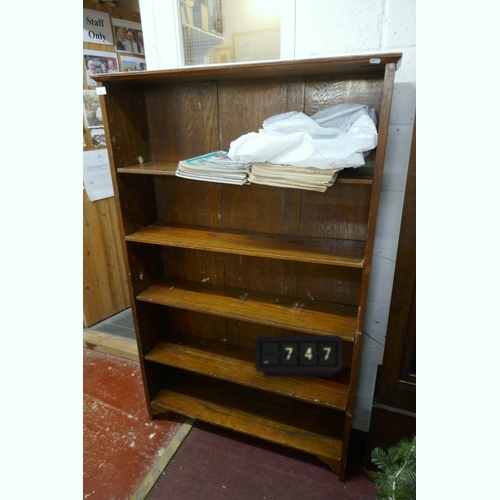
7:47
